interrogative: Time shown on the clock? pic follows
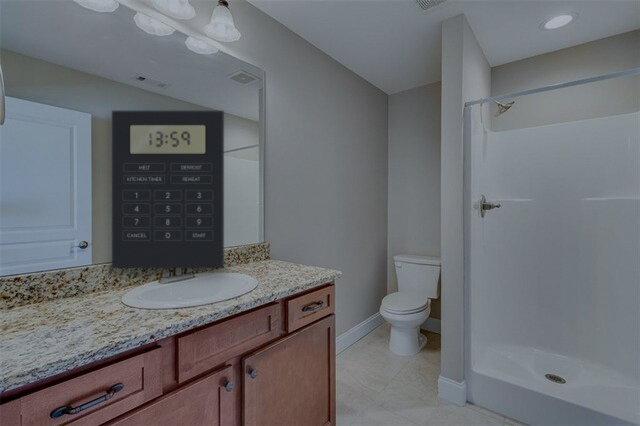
13:59
